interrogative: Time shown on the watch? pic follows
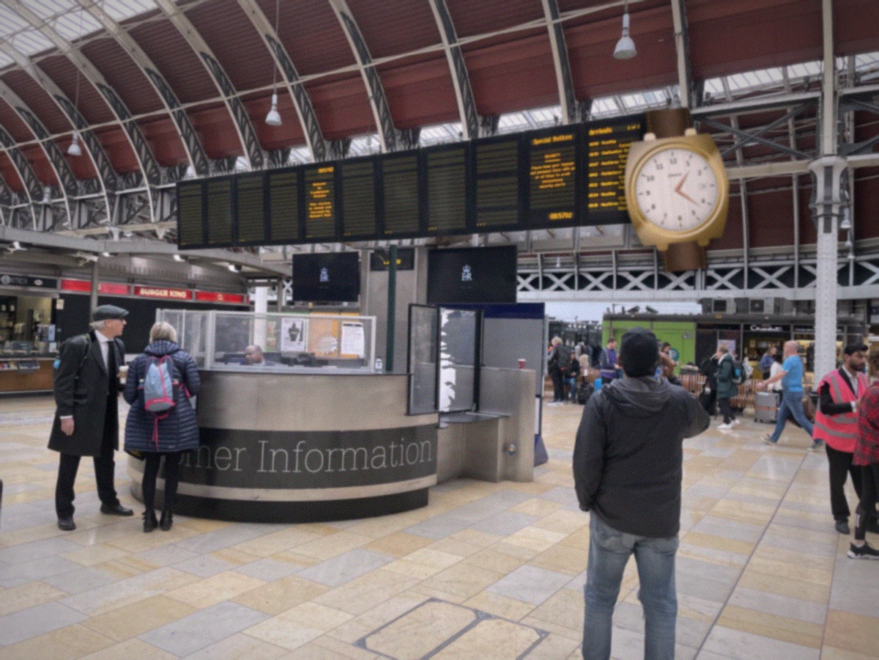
1:22
